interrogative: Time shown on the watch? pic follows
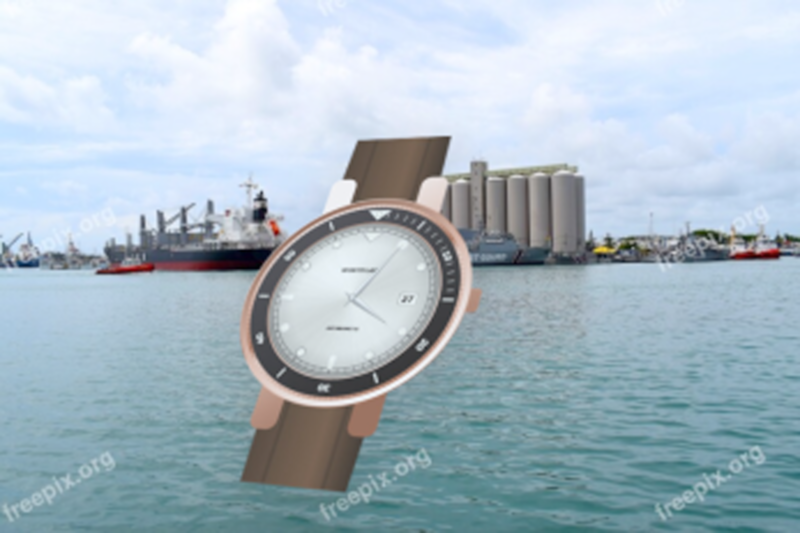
4:05
